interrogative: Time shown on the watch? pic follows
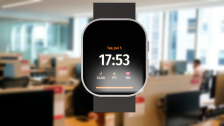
17:53
